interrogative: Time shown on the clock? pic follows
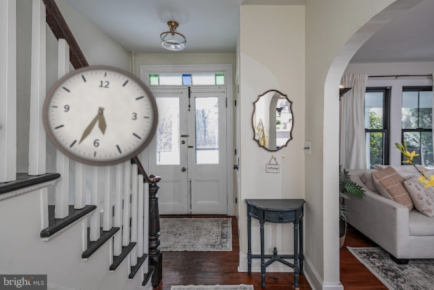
5:34
